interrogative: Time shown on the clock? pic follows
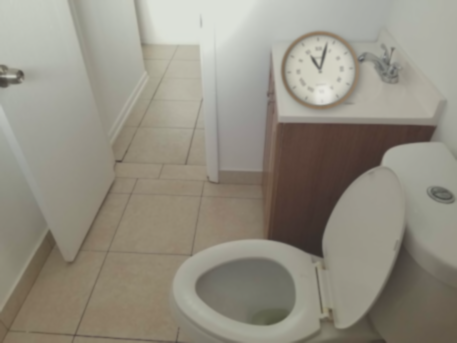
11:03
